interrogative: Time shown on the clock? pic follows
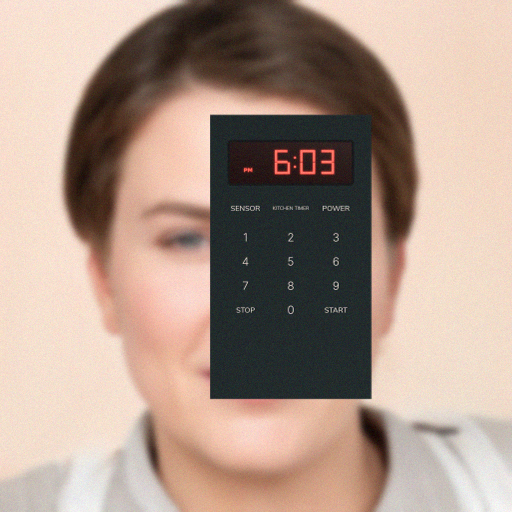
6:03
